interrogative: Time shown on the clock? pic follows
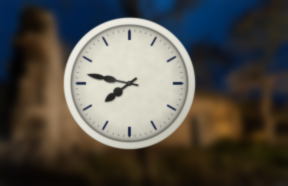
7:47
